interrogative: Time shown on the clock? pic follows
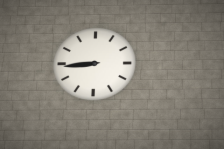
8:44
